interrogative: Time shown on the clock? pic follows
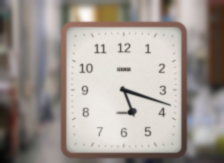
5:18
